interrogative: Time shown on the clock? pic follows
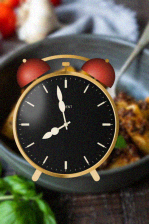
7:58
